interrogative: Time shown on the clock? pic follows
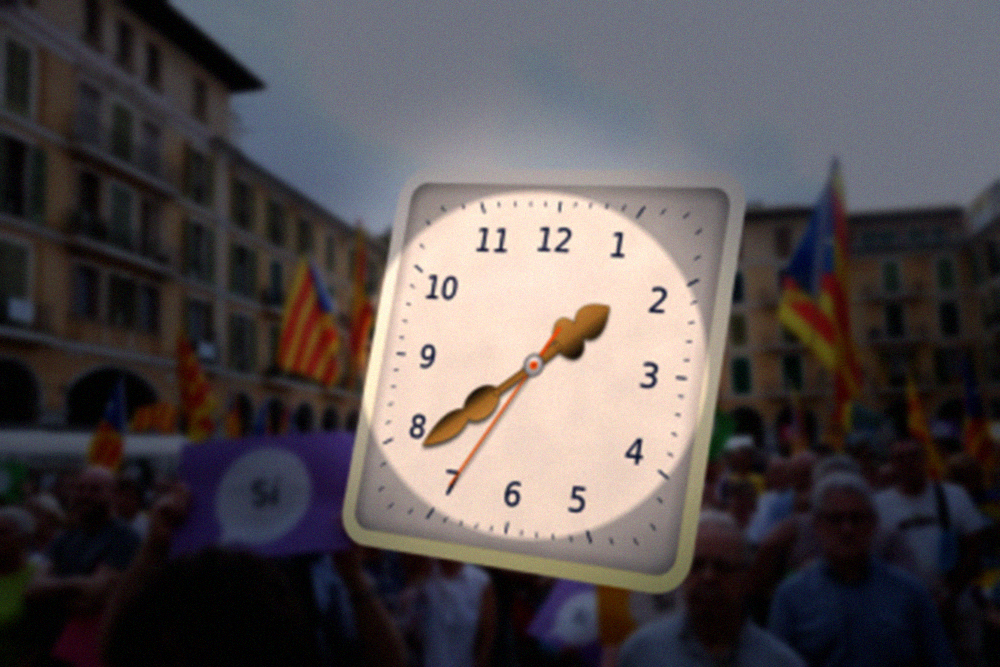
1:38:35
